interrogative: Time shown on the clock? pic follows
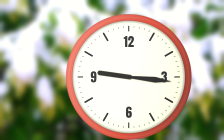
9:16
